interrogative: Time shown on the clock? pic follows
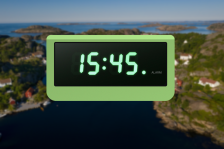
15:45
